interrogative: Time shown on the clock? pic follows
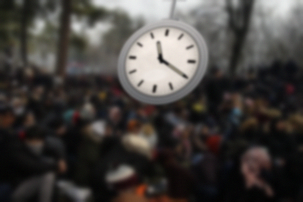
11:20
